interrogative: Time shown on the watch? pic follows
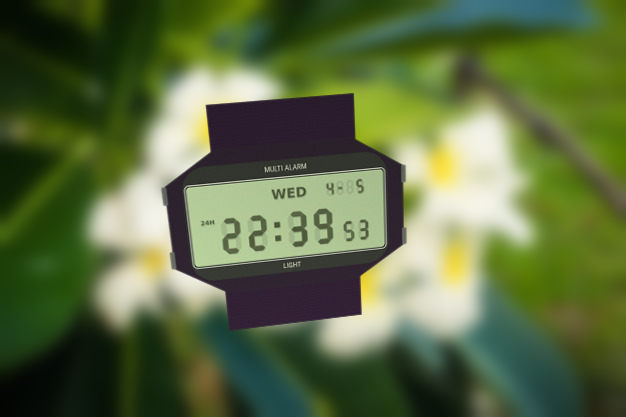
22:39:53
